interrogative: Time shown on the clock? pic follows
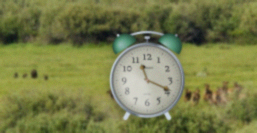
11:19
